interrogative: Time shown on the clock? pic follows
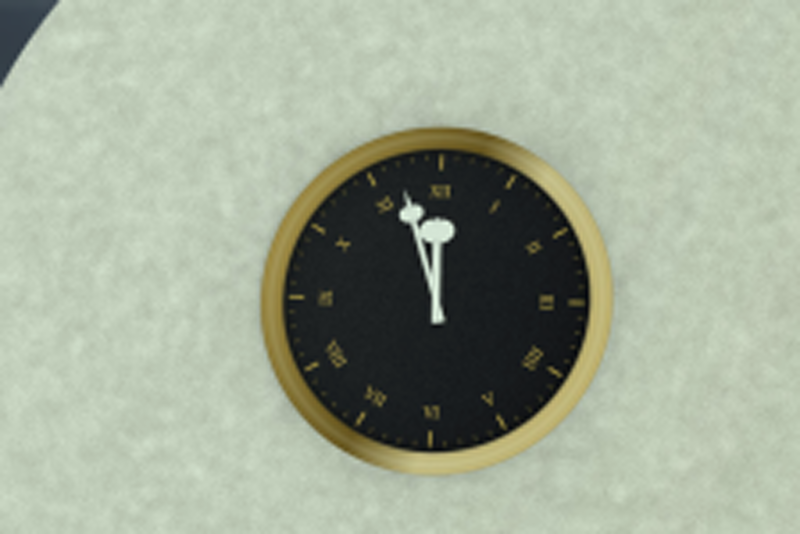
11:57
